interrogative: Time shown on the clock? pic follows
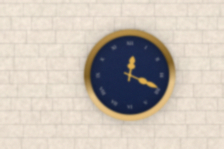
12:19
